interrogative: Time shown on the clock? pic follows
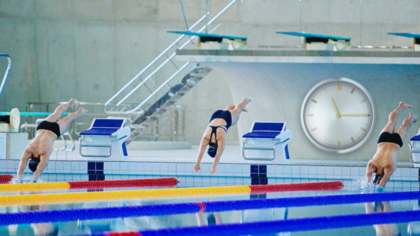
11:15
